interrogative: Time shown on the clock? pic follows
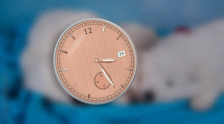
3:27
